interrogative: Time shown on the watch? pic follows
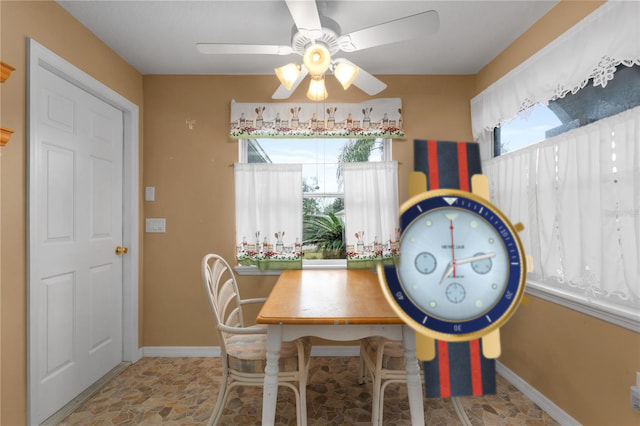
7:13
